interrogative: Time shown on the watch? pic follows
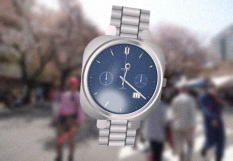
12:21
